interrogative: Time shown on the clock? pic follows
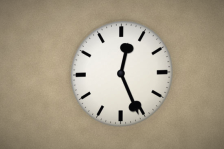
12:26
